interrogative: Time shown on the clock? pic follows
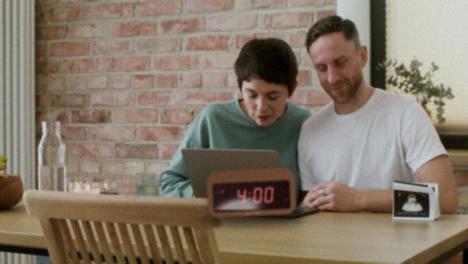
4:00
